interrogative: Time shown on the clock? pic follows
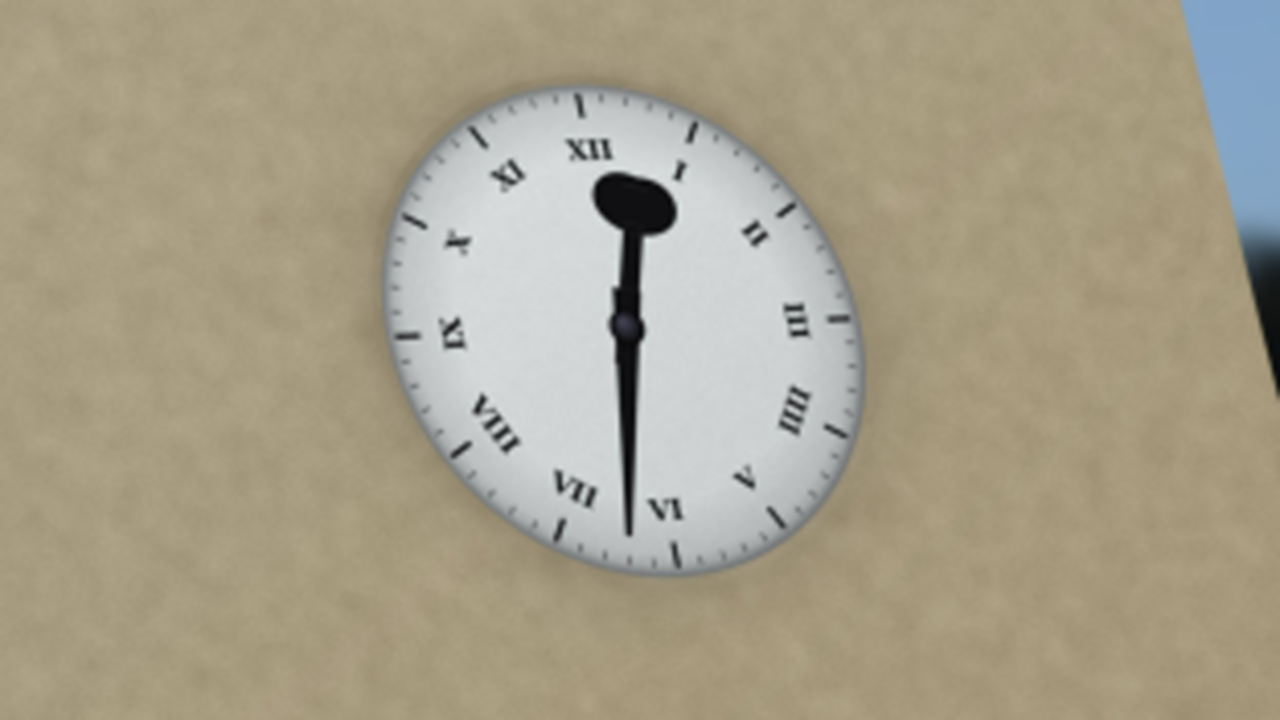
12:32
